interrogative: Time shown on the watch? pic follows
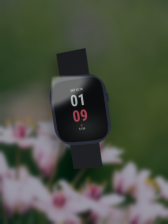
1:09
